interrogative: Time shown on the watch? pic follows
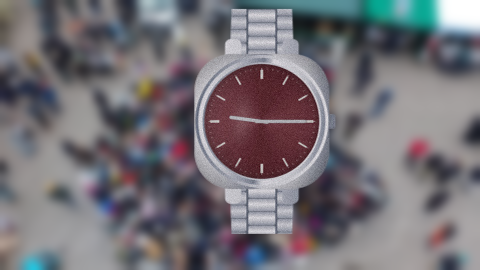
9:15
